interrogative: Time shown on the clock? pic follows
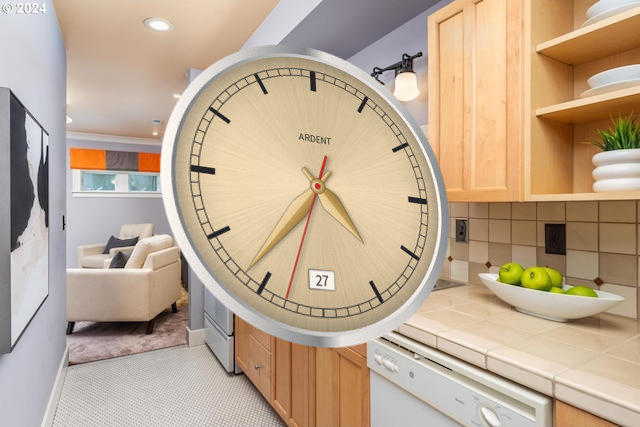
4:36:33
